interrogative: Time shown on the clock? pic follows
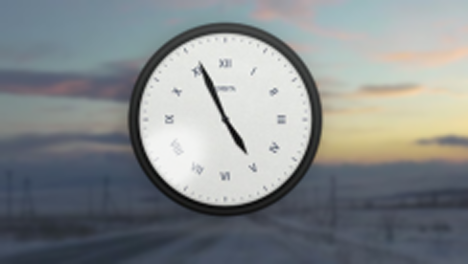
4:56
